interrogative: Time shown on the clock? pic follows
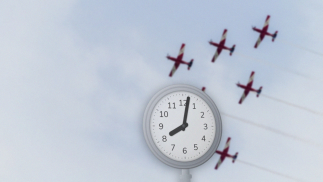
8:02
